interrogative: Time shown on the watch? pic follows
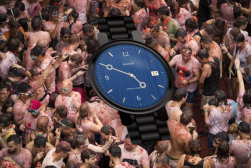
4:50
